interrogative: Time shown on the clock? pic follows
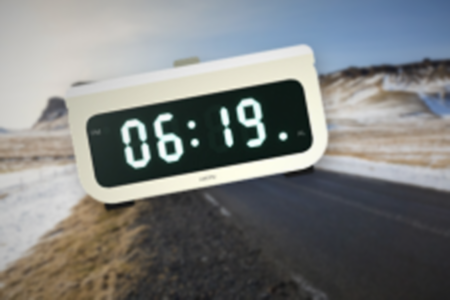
6:19
